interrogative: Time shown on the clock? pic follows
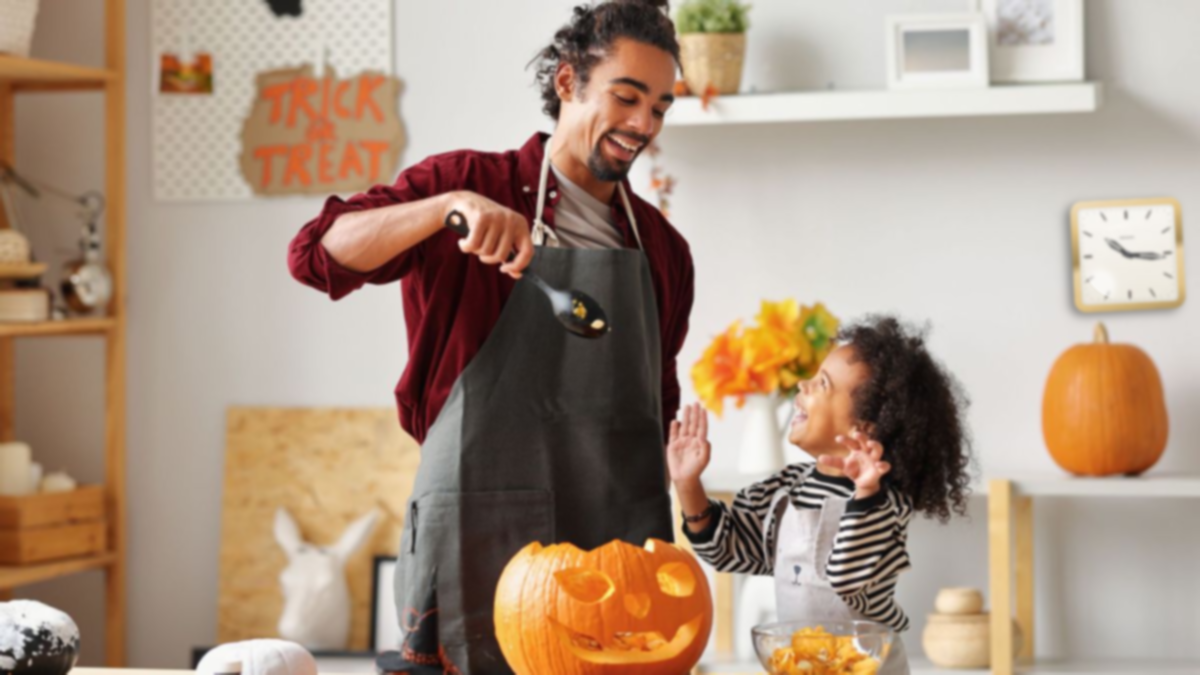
10:16
